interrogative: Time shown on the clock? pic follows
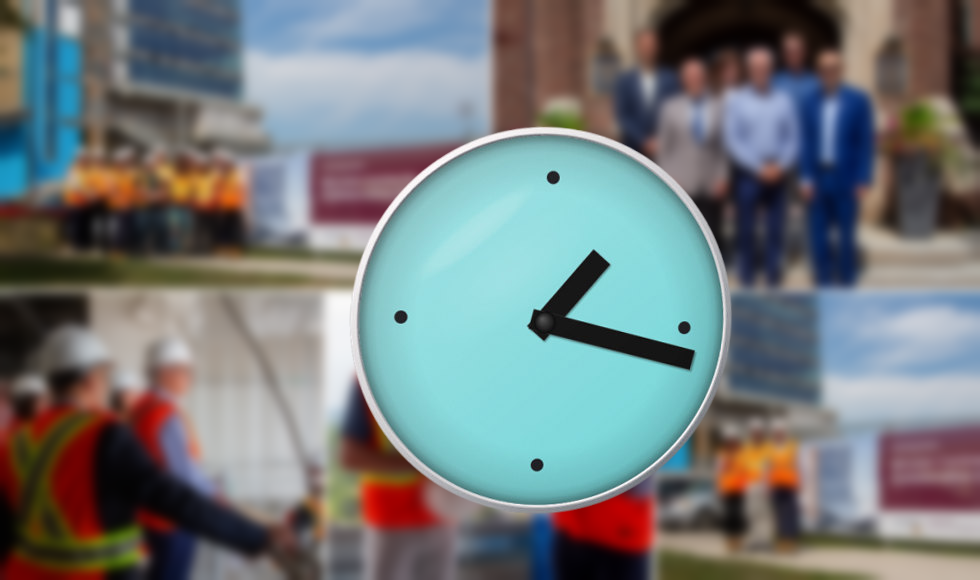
1:17
